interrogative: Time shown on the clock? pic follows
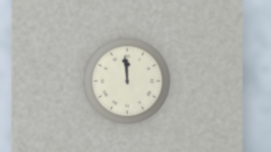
11:59
